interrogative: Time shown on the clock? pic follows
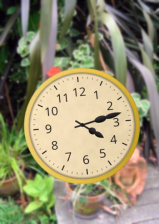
4:13
